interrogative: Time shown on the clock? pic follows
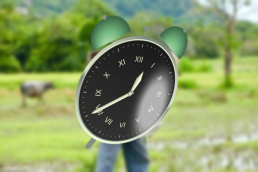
12:40
